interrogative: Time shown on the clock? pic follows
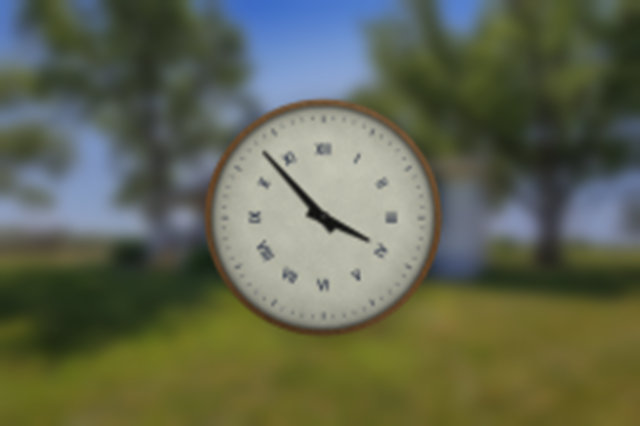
3:53
